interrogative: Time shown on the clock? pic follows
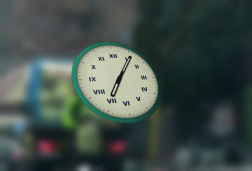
7:06
